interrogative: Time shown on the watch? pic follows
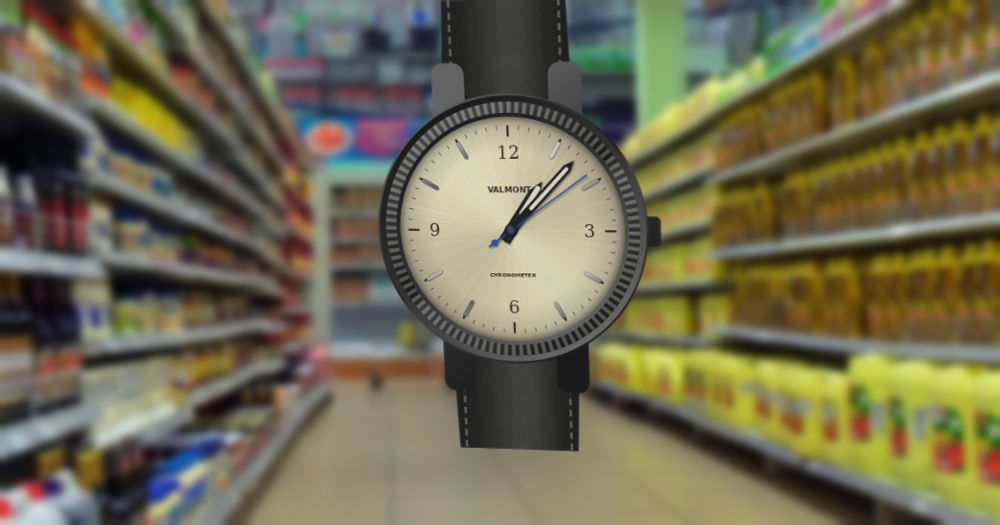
1:07:09
